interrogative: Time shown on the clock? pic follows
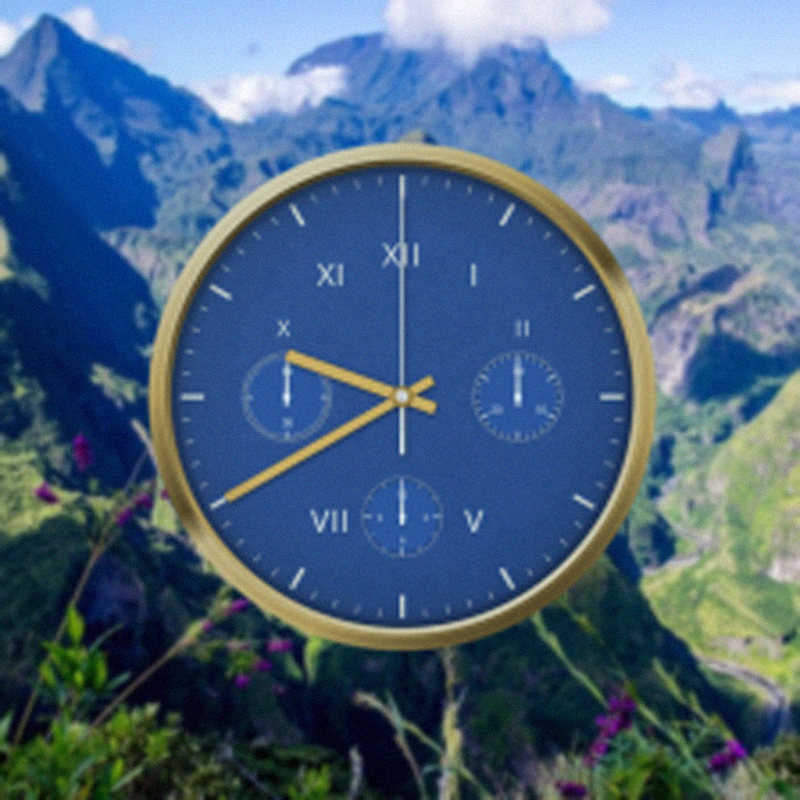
9:40
